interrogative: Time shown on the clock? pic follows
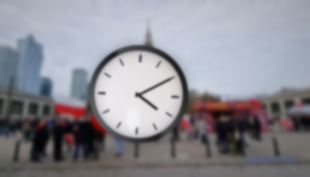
4:10
